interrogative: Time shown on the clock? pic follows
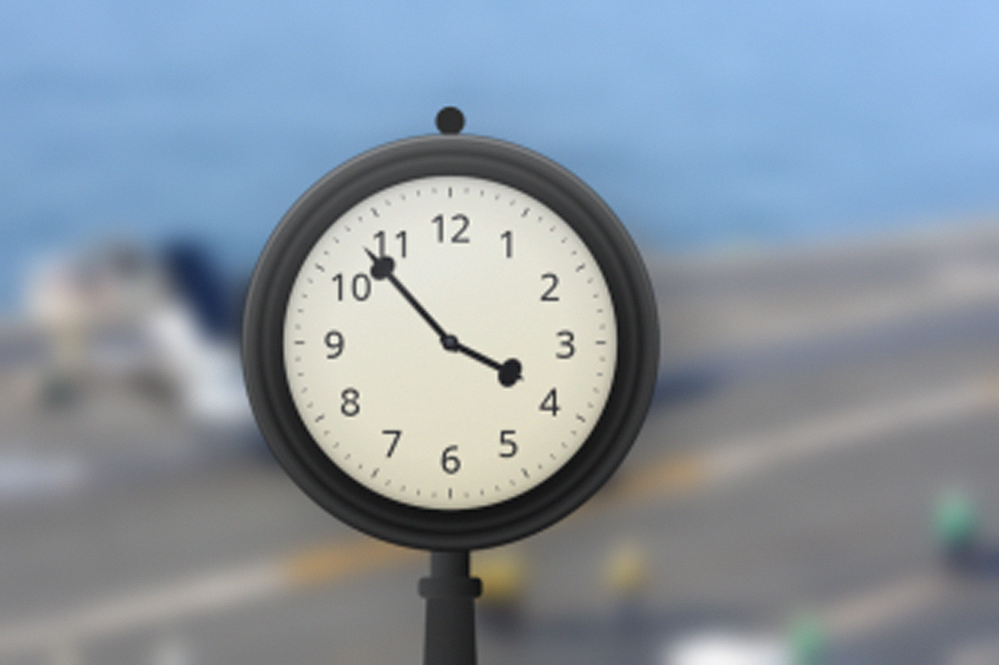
3:53
